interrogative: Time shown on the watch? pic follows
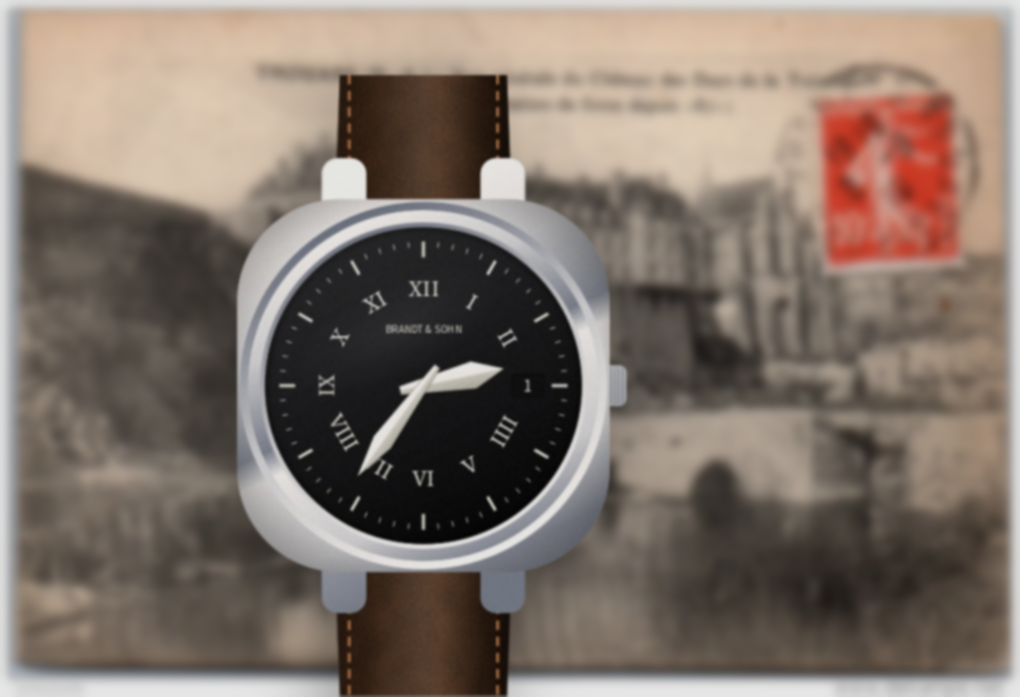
2:36
